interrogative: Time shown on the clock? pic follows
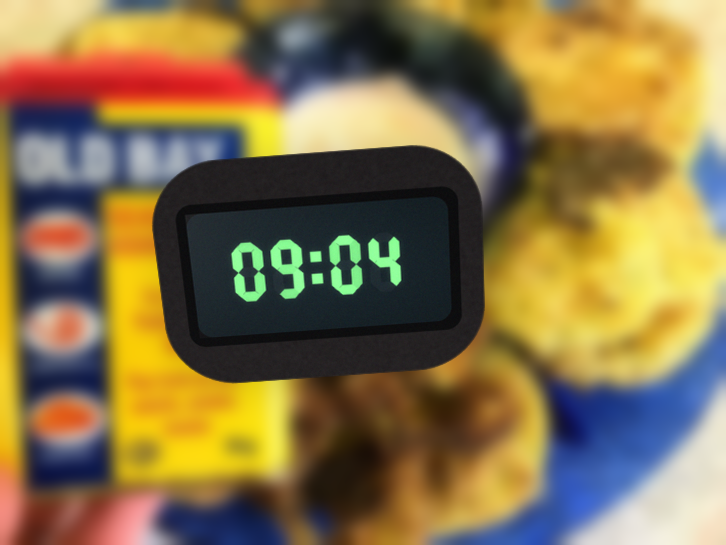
9:04
